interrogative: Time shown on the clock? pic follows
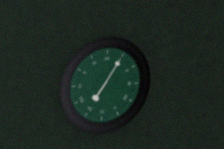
7:05
